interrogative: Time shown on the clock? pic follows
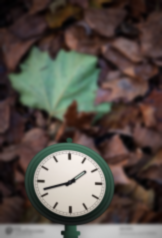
1:42
